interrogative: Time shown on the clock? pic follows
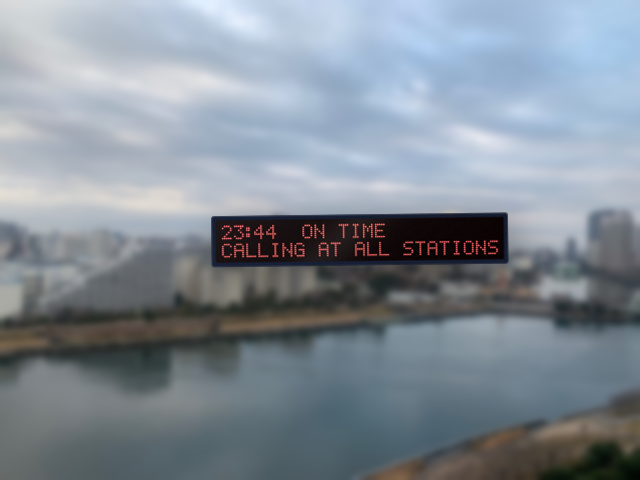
23:44
